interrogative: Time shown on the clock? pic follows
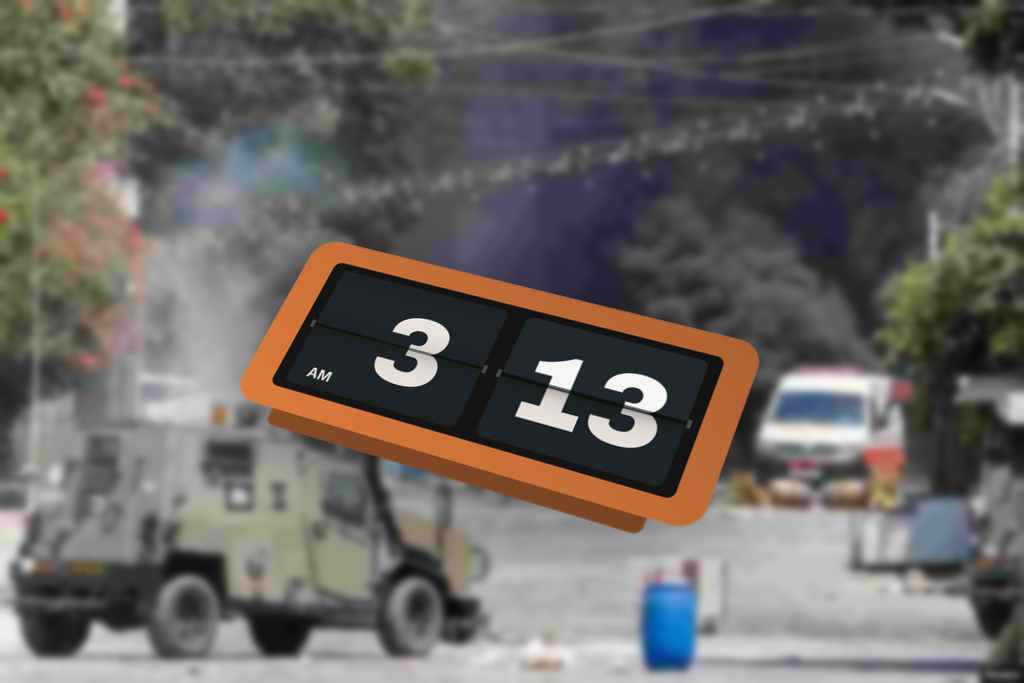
3:13
